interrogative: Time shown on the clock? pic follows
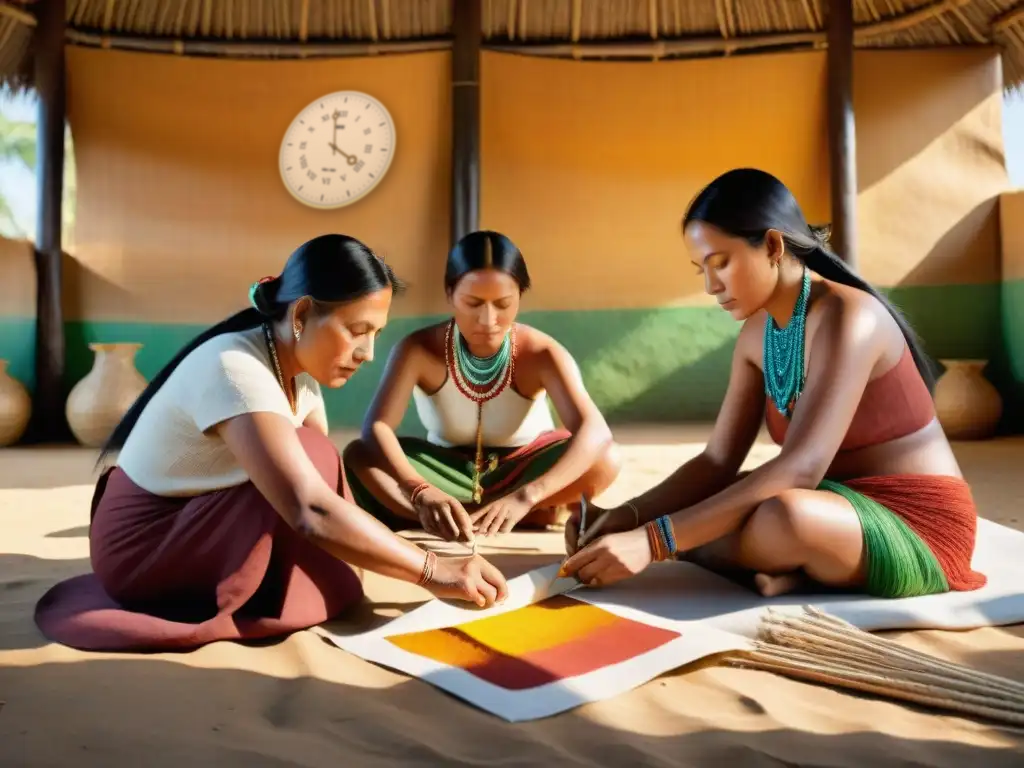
3:58
